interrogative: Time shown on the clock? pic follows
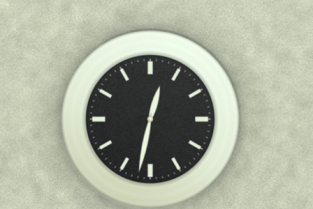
12:32
